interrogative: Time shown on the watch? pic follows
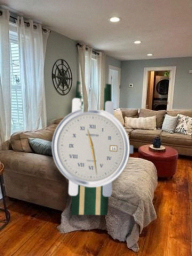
11:28
